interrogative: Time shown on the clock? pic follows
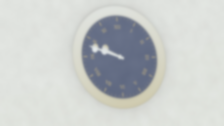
9:48
